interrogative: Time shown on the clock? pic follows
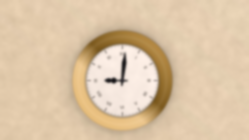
9:01
